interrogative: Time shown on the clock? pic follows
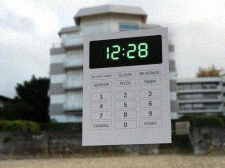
12:28
